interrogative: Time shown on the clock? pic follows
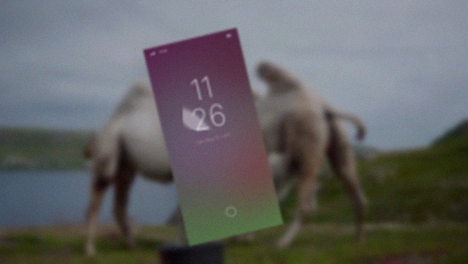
11:26
